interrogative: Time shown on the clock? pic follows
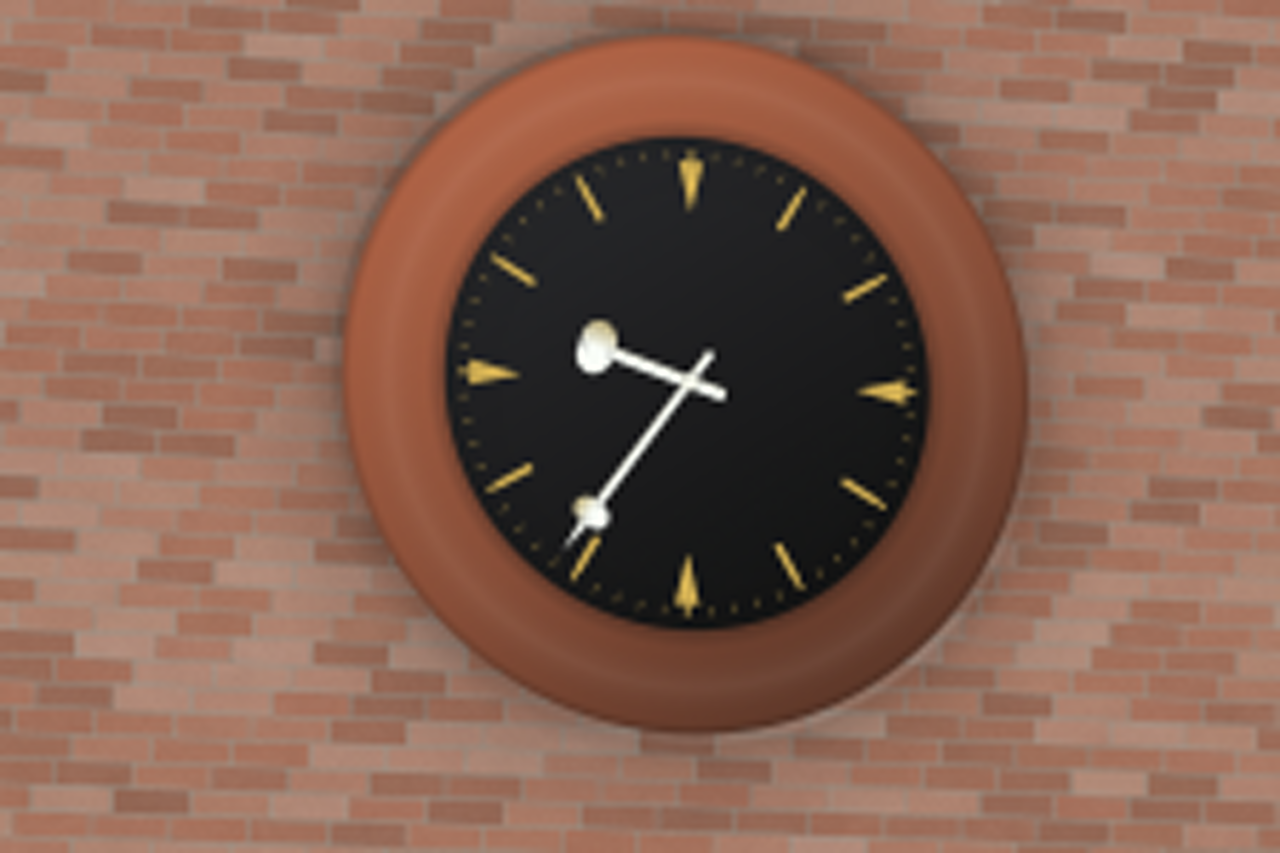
9:36
